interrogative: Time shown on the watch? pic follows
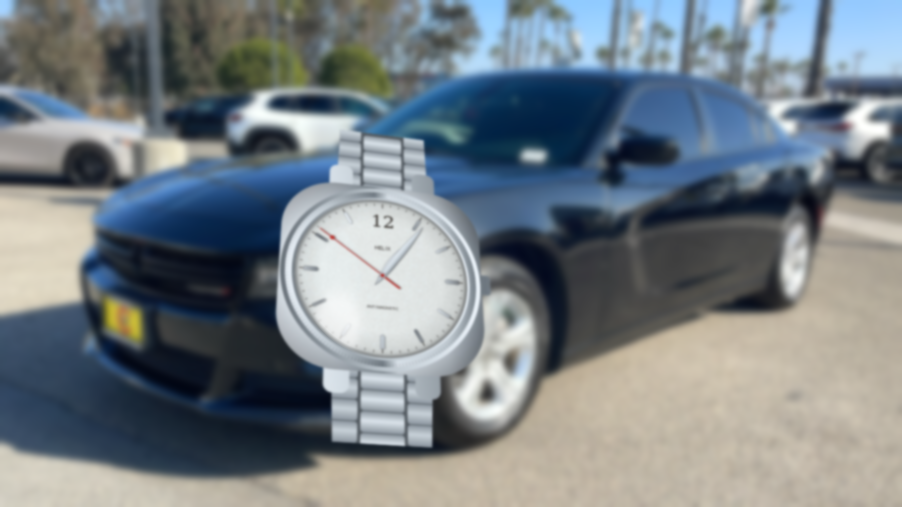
1:05:51
